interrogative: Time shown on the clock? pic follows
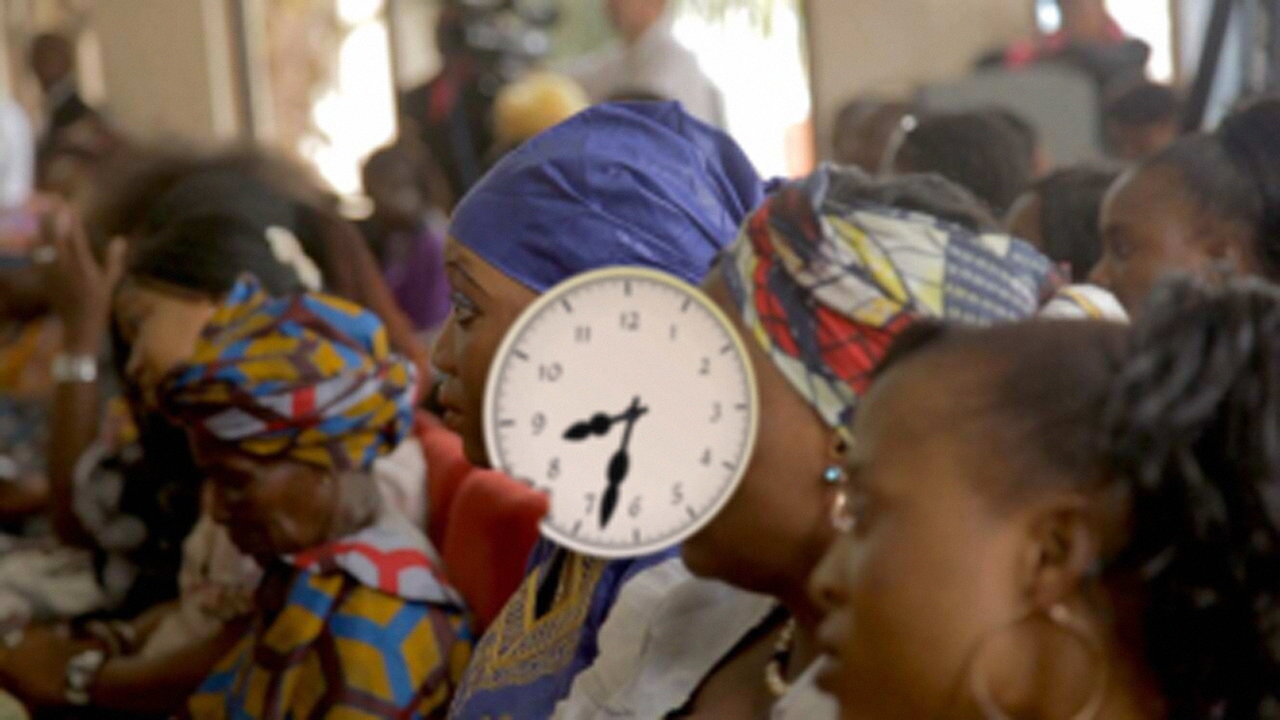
8:33
